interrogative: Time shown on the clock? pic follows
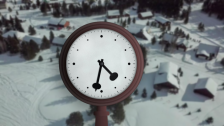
4:32
